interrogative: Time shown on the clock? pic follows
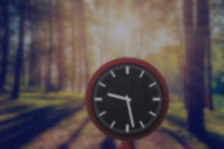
9:28
